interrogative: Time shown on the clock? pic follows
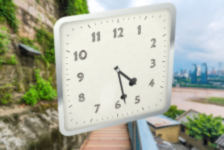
4:28
